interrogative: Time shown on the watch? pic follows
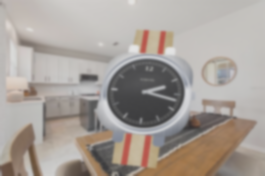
2:17
